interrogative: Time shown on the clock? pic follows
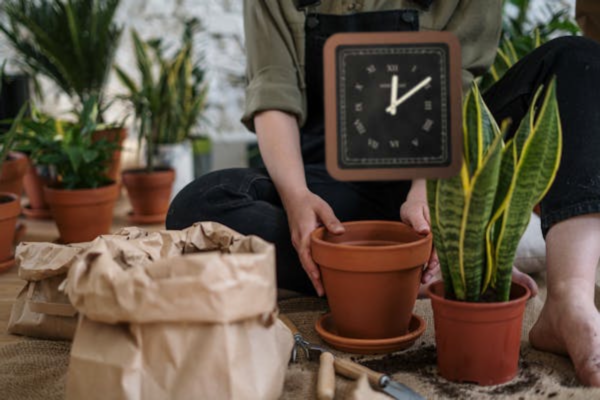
12:09
